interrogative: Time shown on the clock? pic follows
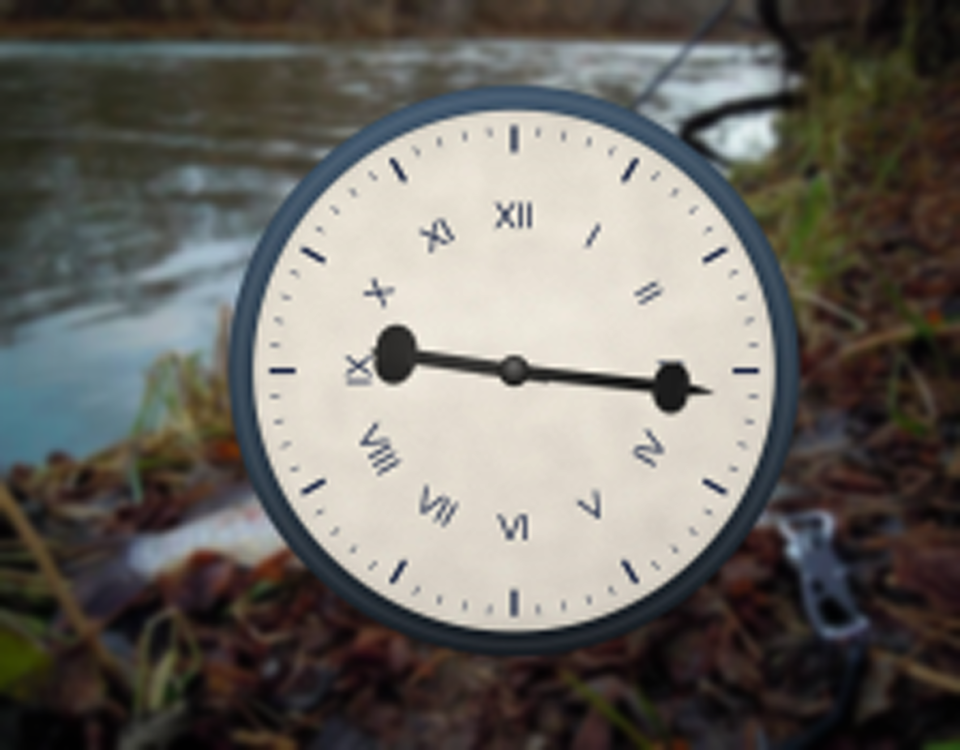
9:16
